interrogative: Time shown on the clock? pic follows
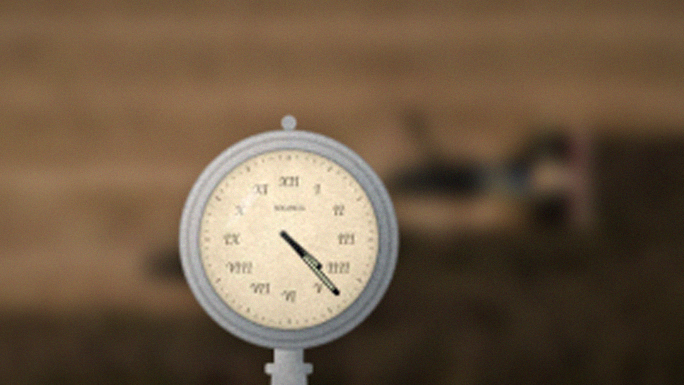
4:23
